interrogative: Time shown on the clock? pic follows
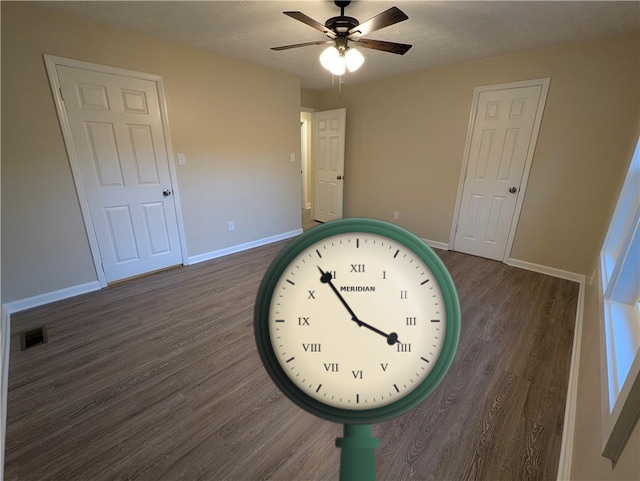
3:54
